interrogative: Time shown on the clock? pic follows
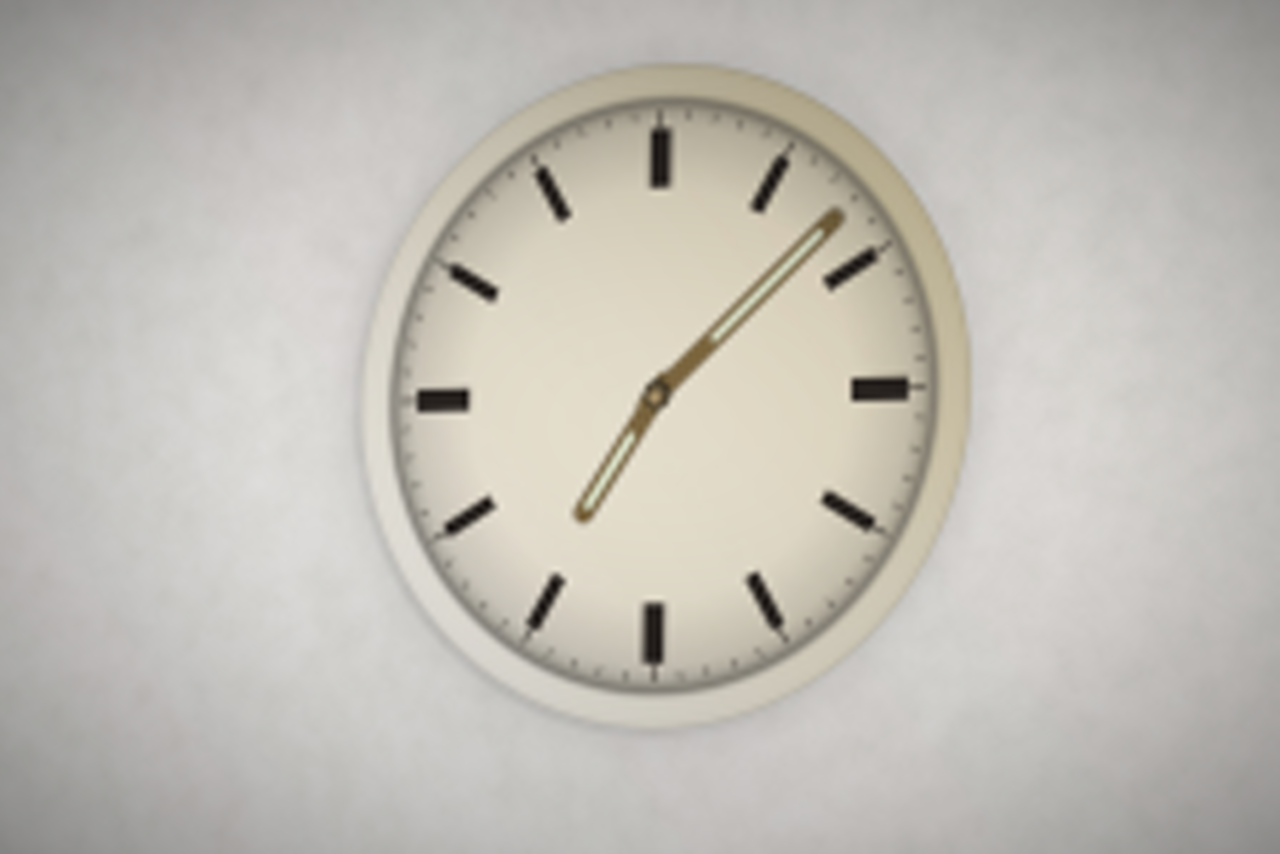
7:08
